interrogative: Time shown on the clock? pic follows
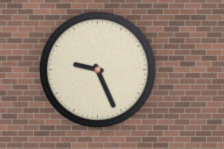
9:26
